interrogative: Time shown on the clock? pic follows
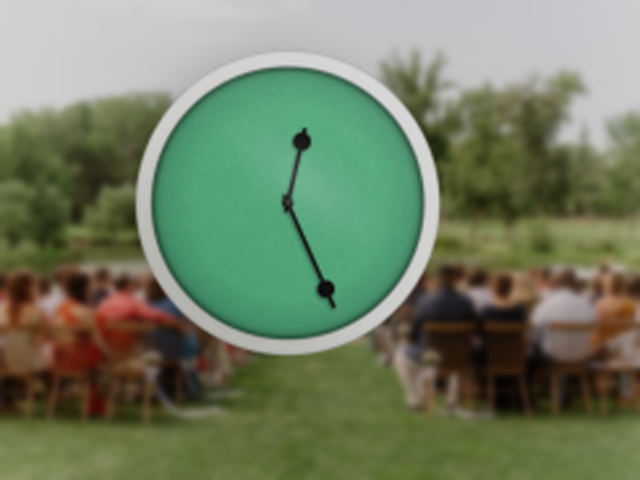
12:26
